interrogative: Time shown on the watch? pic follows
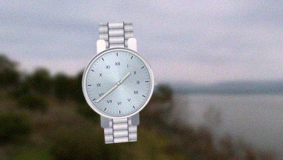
1:39
